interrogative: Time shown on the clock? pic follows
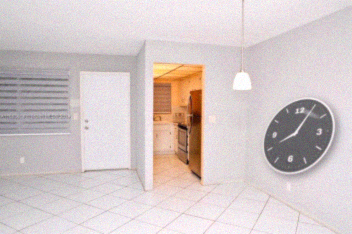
8:05
